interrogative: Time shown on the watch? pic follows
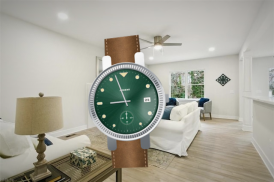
8:57
